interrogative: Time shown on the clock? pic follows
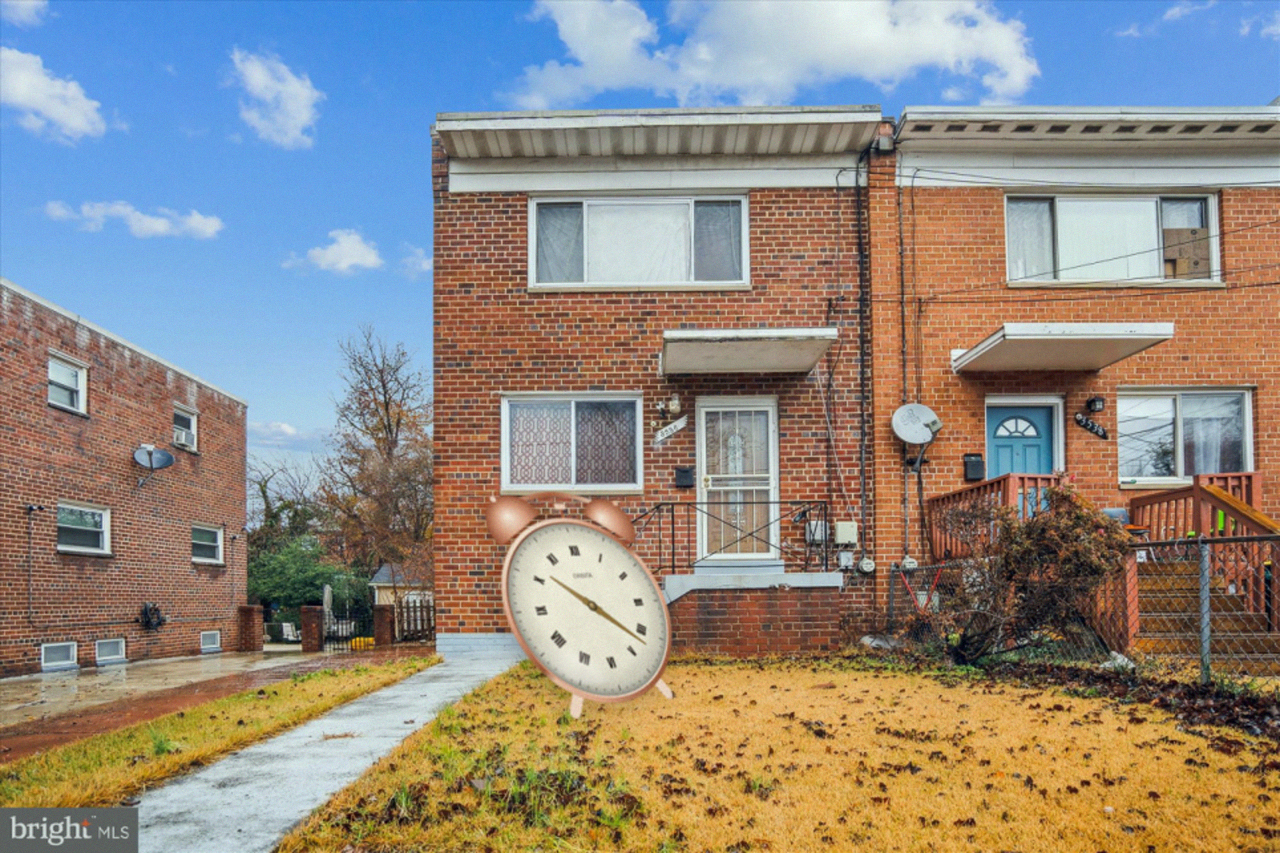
10:22
